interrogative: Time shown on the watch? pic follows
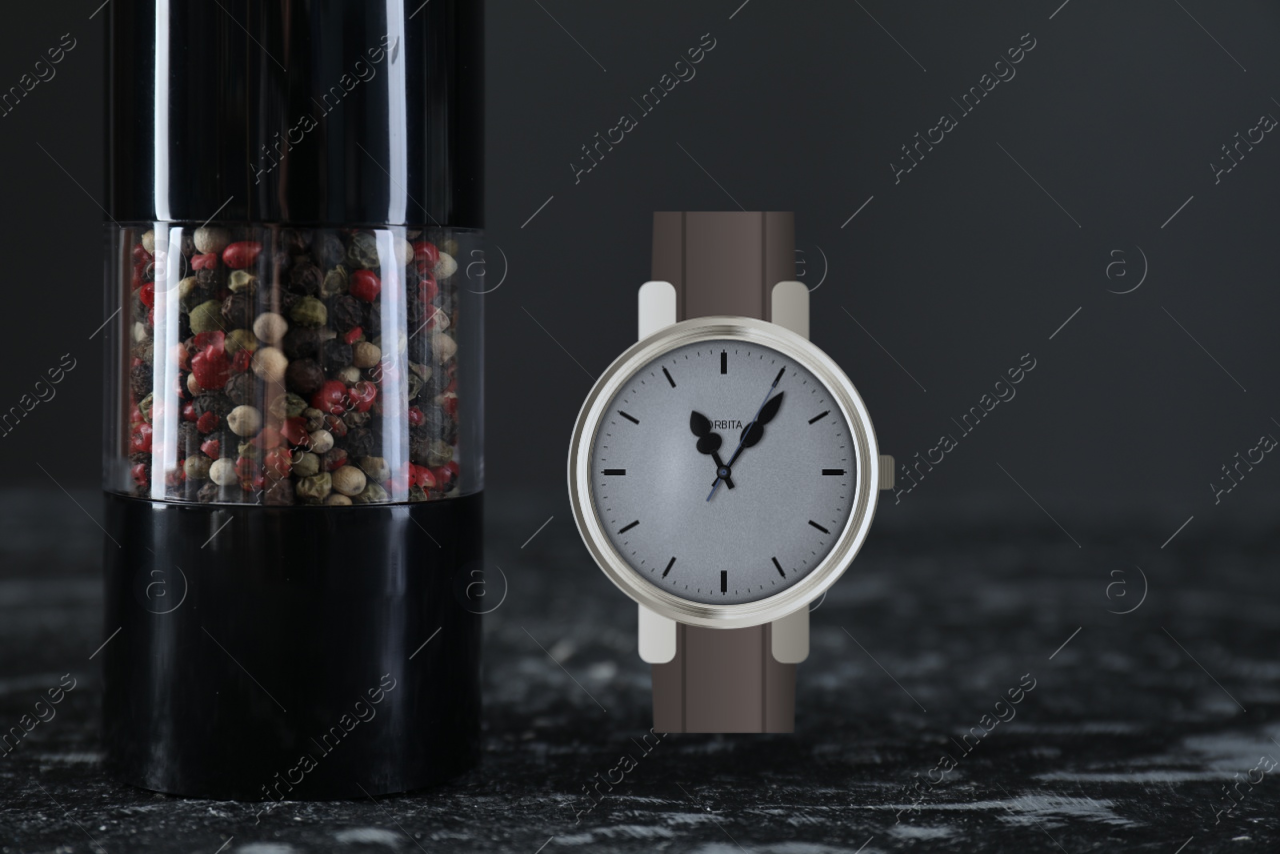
11:06:05
